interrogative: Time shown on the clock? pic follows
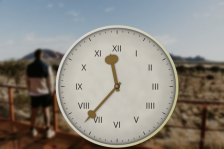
11:37
